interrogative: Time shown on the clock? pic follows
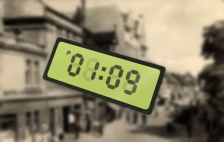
1:09
